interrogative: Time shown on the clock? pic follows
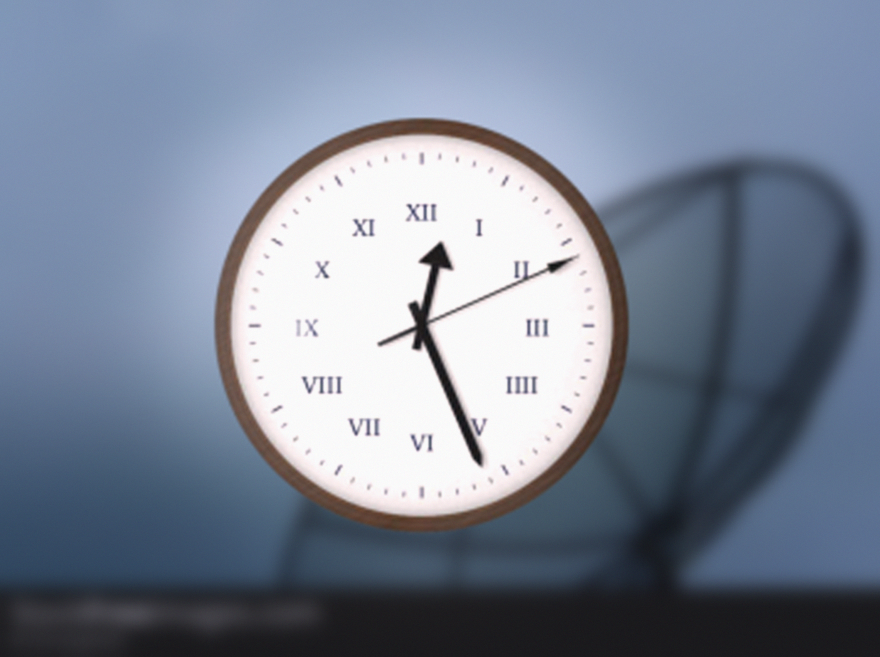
12:26:11
